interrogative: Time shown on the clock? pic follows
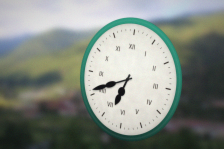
6:41
